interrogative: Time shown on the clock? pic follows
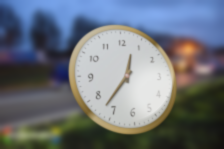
12:37
